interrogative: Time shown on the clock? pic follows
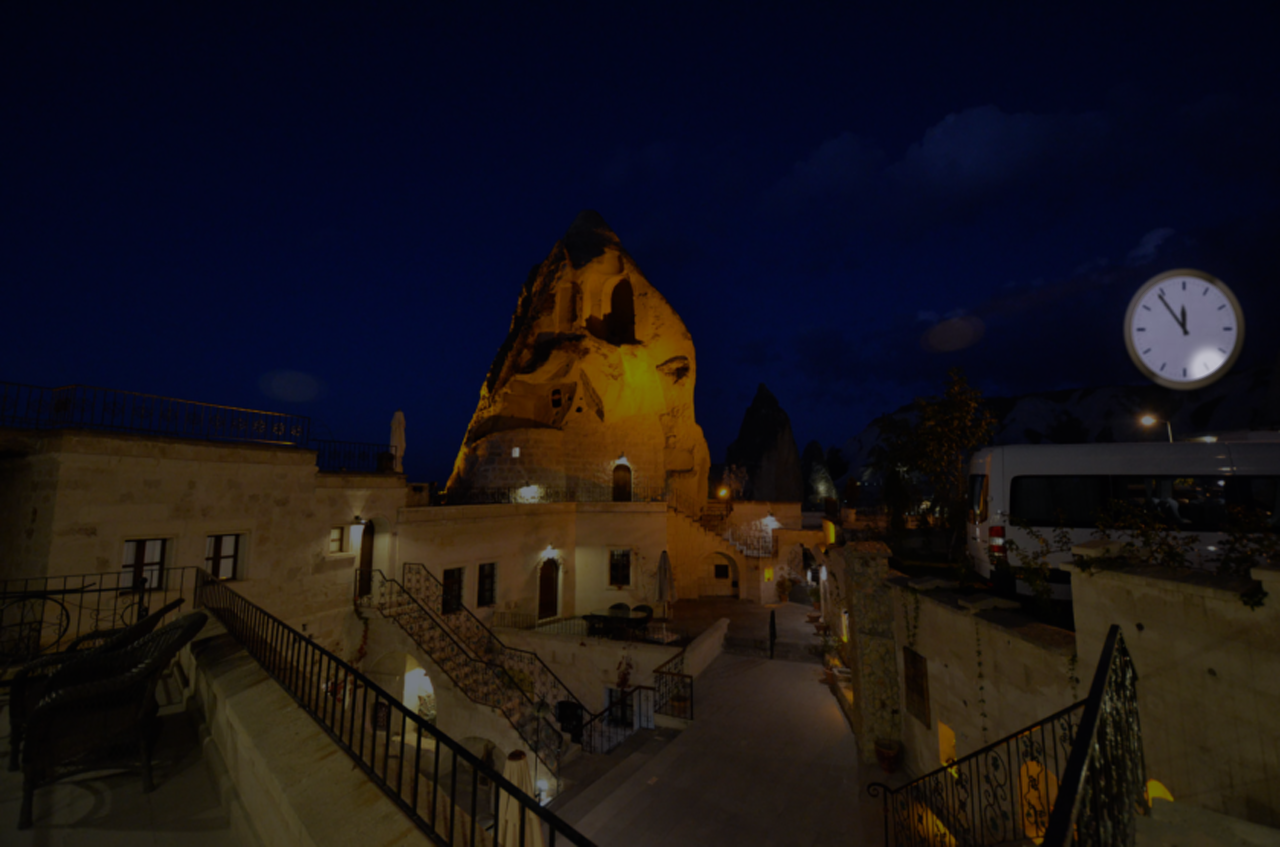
11:54
